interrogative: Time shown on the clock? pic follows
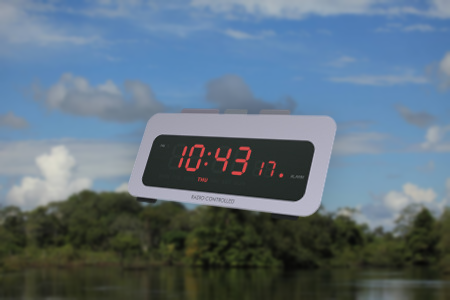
10:43:17
